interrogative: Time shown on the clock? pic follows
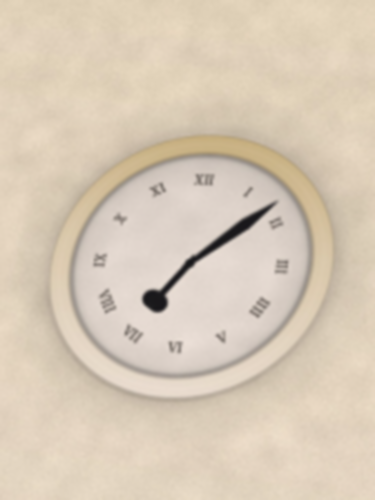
7:08
